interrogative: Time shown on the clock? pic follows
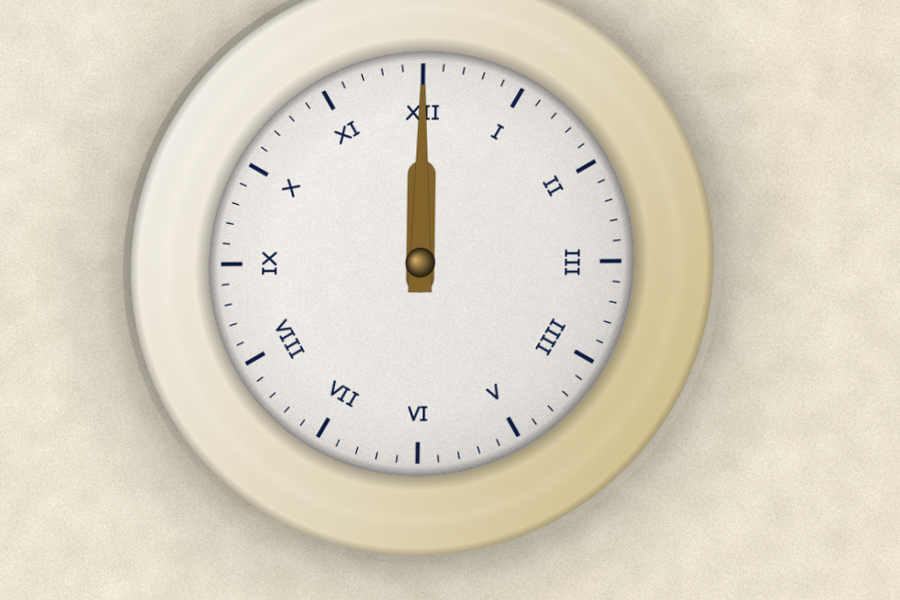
12:00
